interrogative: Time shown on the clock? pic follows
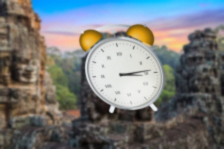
3:14
